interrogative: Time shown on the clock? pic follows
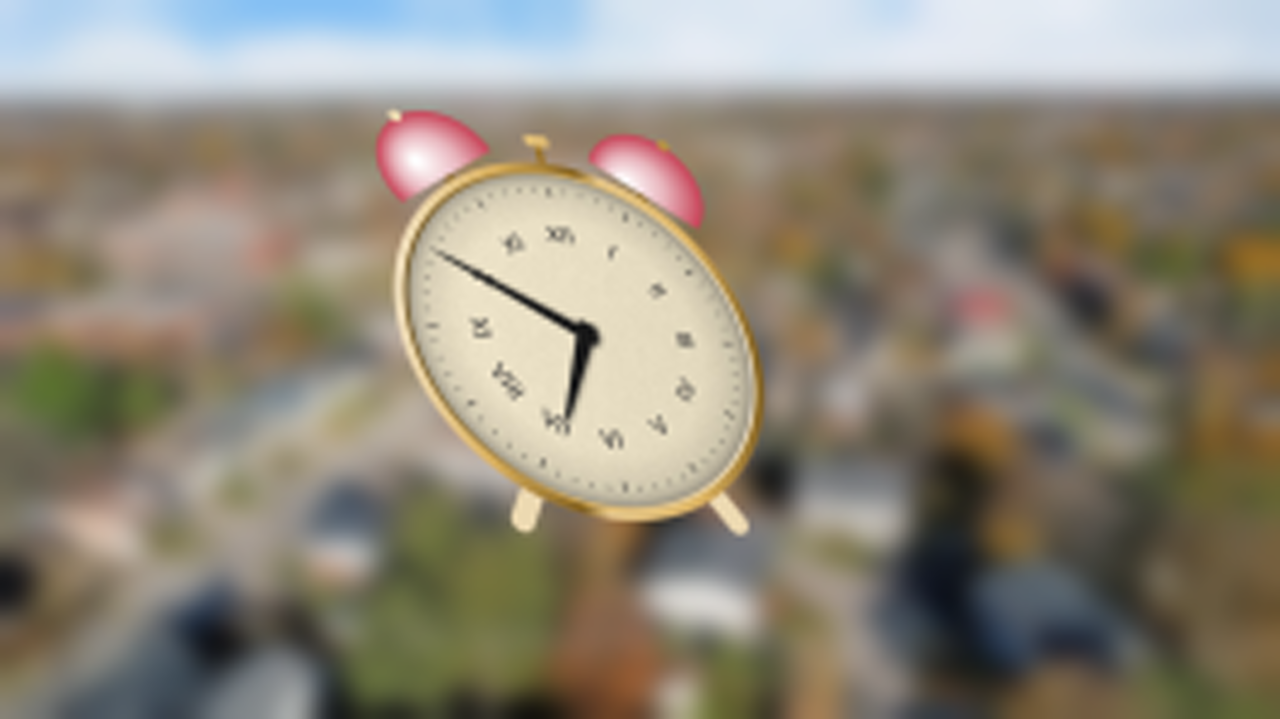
6:50
